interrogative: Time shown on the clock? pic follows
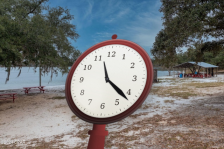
11:22
